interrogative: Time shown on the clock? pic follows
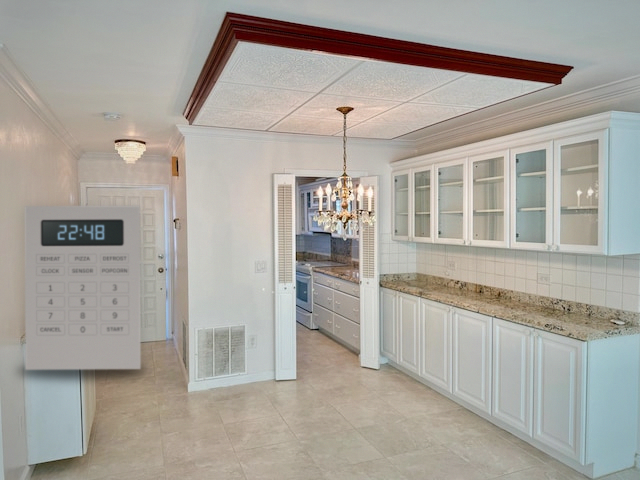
22:48
